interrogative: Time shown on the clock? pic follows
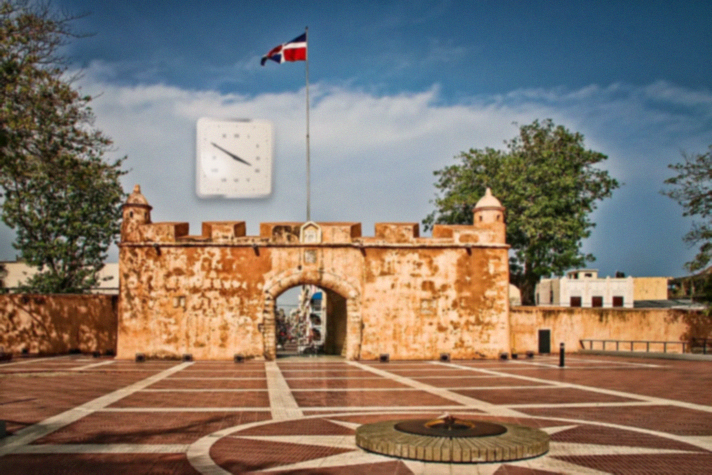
3:50
